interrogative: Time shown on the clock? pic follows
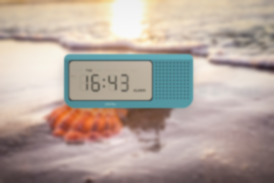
16:43
